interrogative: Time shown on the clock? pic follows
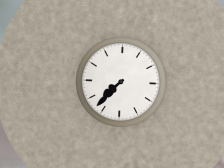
7:37
